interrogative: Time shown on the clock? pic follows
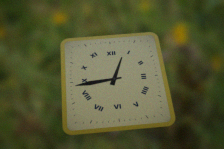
12:44
